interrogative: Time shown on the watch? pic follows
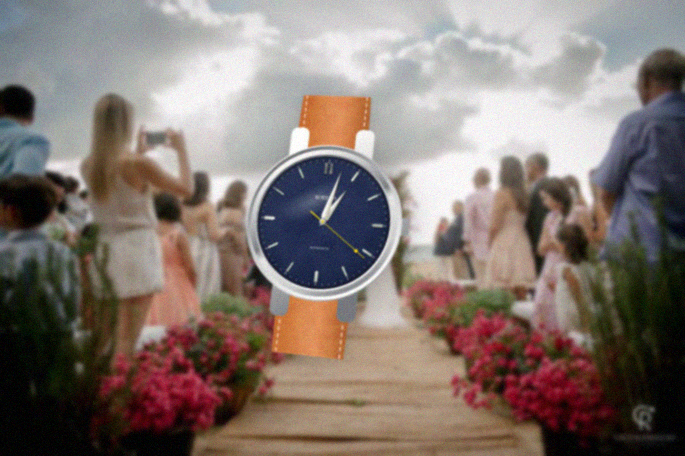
1:02:21
